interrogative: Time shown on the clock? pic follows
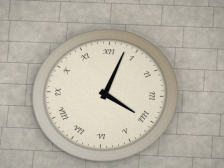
4:03
